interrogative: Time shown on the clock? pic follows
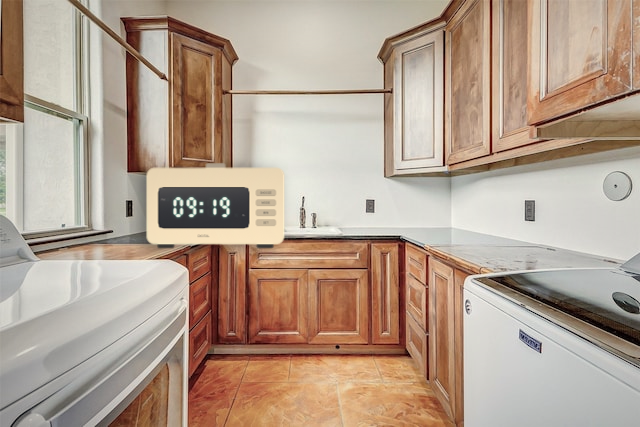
9:19
